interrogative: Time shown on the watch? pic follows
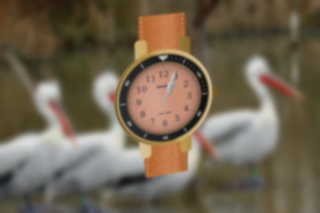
1:04
